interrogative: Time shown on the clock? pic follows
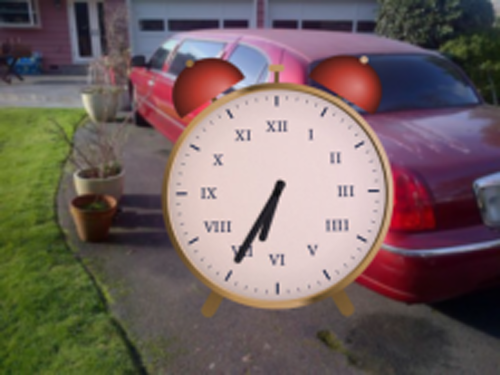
6:35
